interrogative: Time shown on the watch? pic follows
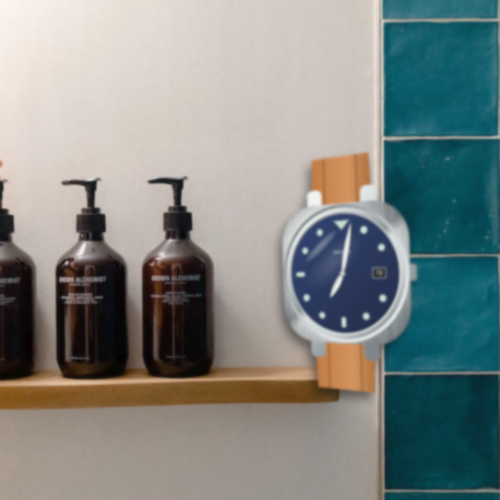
7:02
